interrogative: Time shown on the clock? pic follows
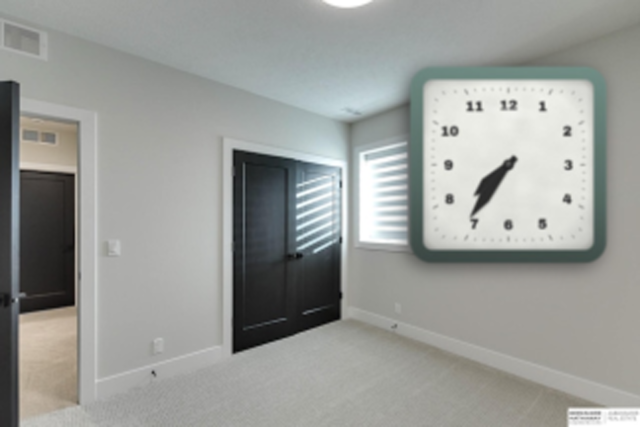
7:36
